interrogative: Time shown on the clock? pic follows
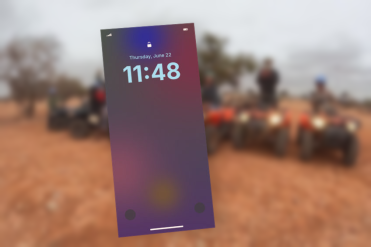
11:48
